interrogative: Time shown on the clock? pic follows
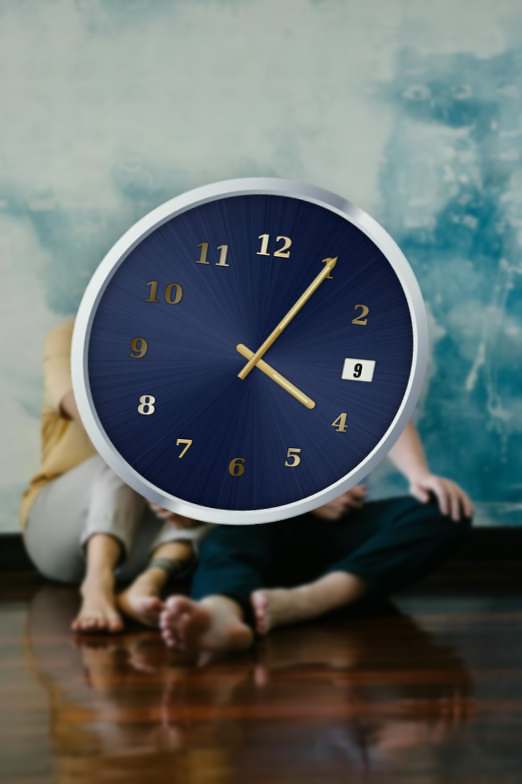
4:05
